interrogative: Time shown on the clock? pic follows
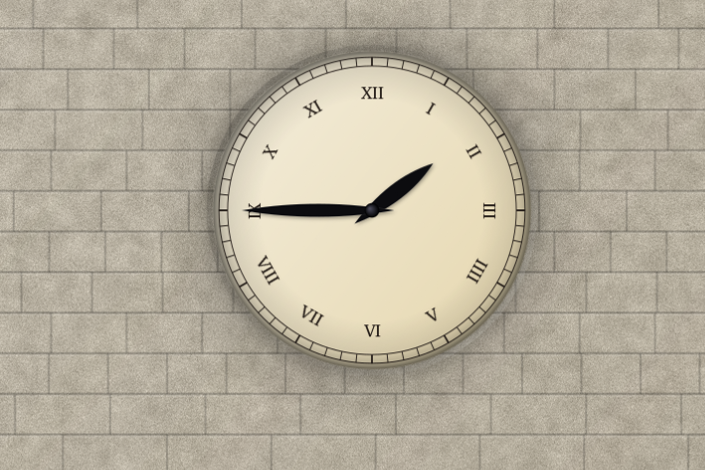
1:45
